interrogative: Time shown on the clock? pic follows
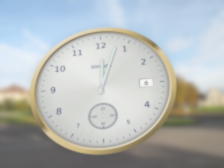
12:03
